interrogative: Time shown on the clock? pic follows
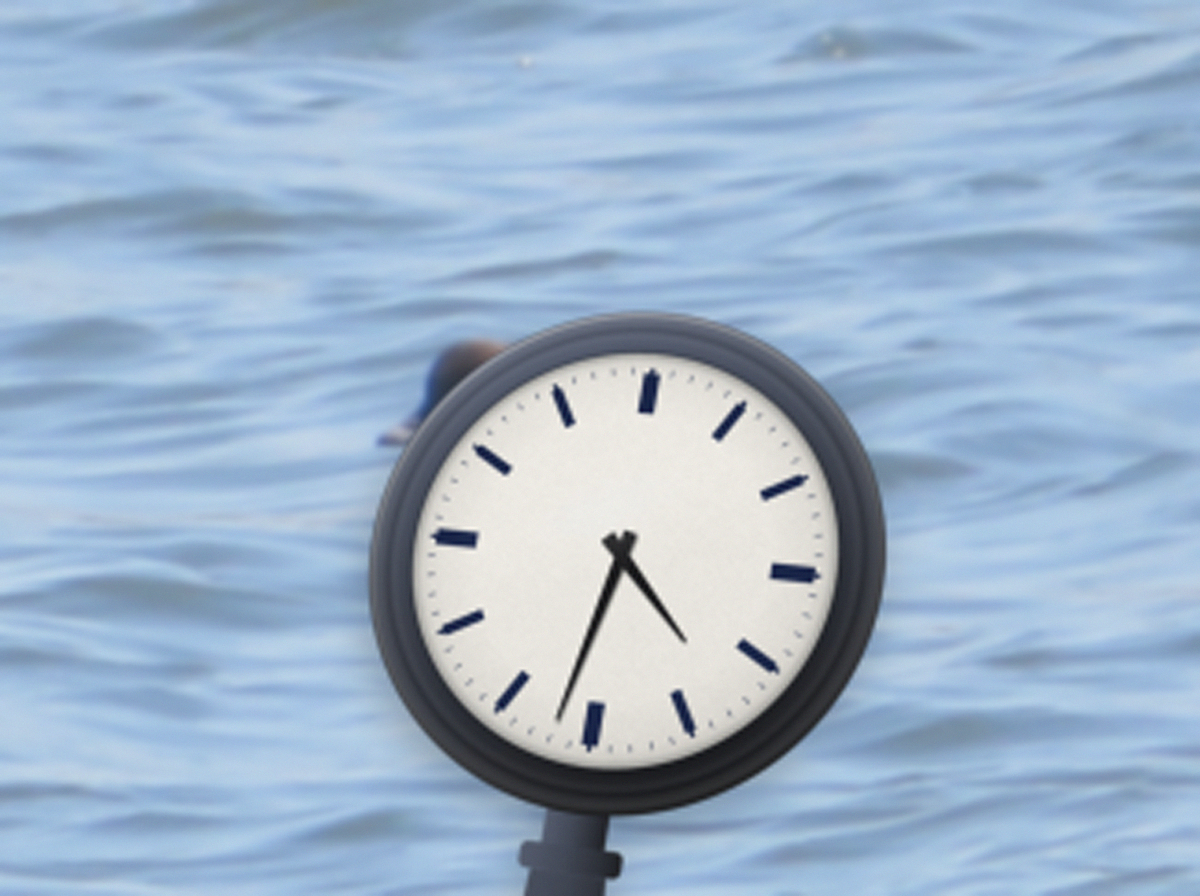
4:32
